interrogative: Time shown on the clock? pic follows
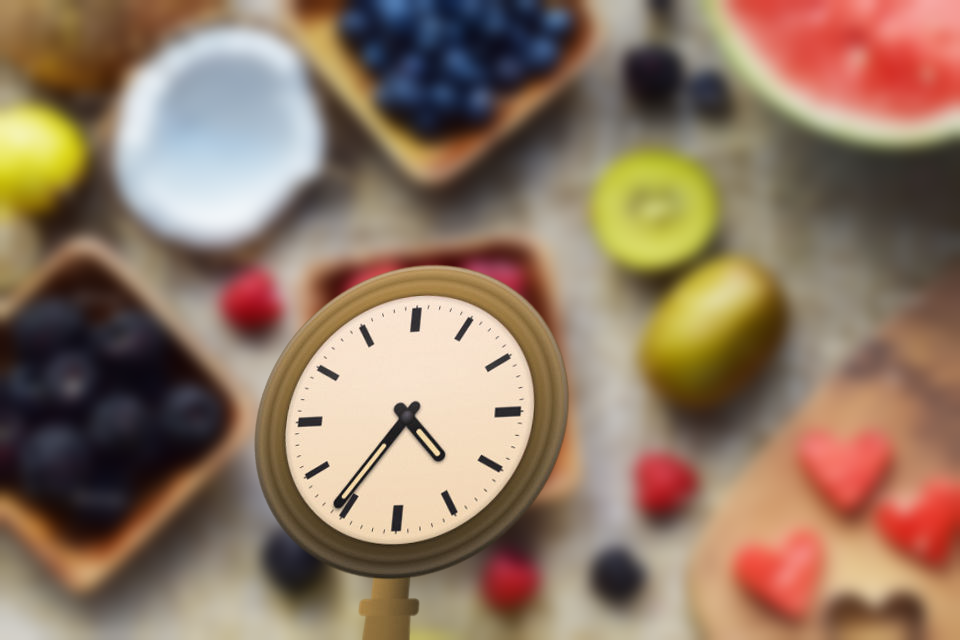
4:36
